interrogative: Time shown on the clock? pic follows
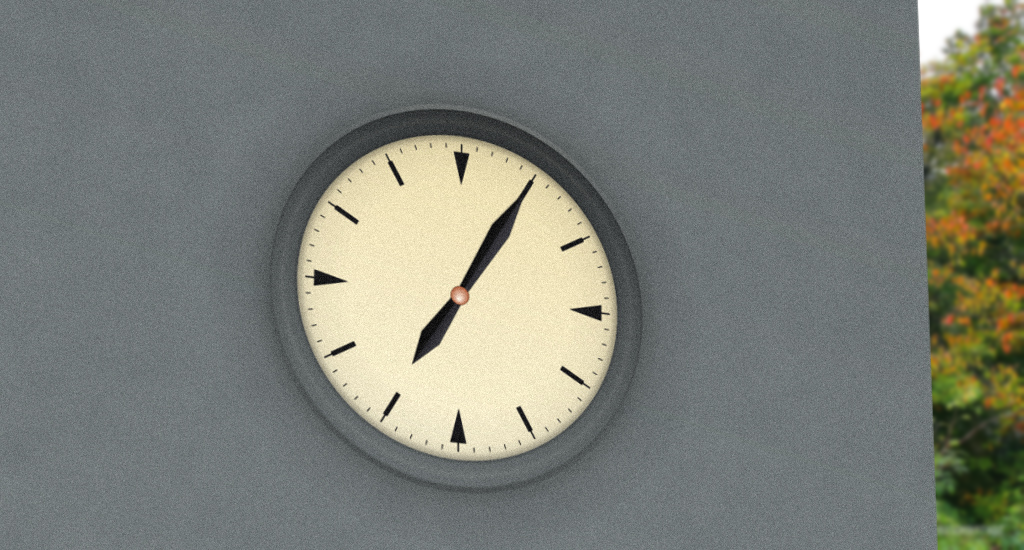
7:05
